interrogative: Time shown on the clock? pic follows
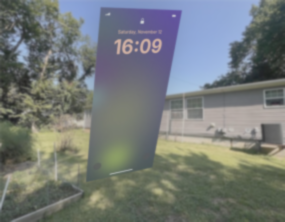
16:09
